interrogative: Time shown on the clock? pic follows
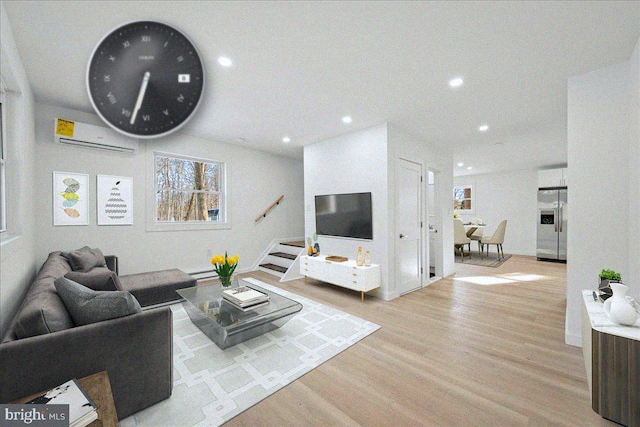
6:33
